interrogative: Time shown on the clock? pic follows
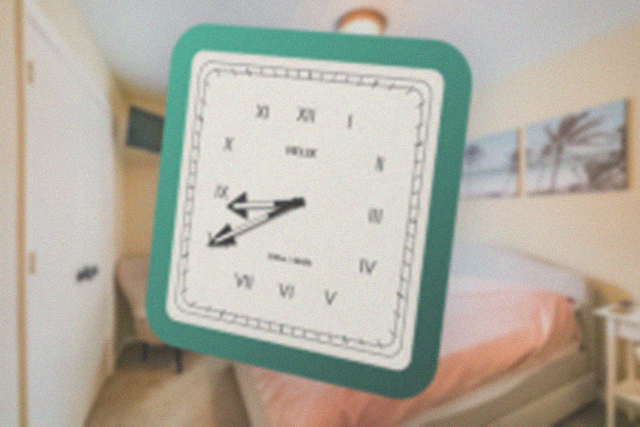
8:40
